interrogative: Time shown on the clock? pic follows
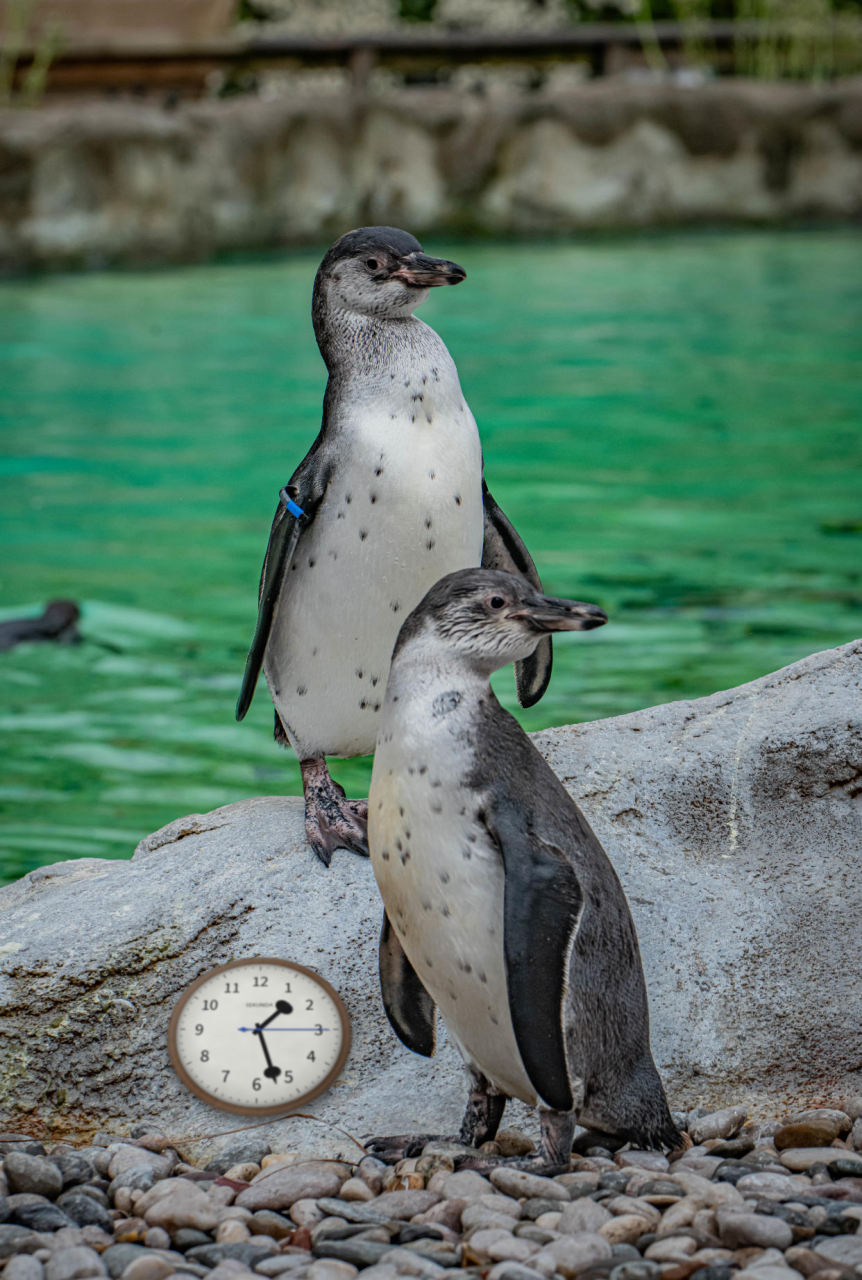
1:27:15
